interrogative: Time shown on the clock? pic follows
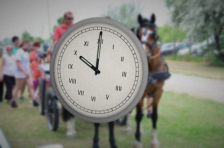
10:00
